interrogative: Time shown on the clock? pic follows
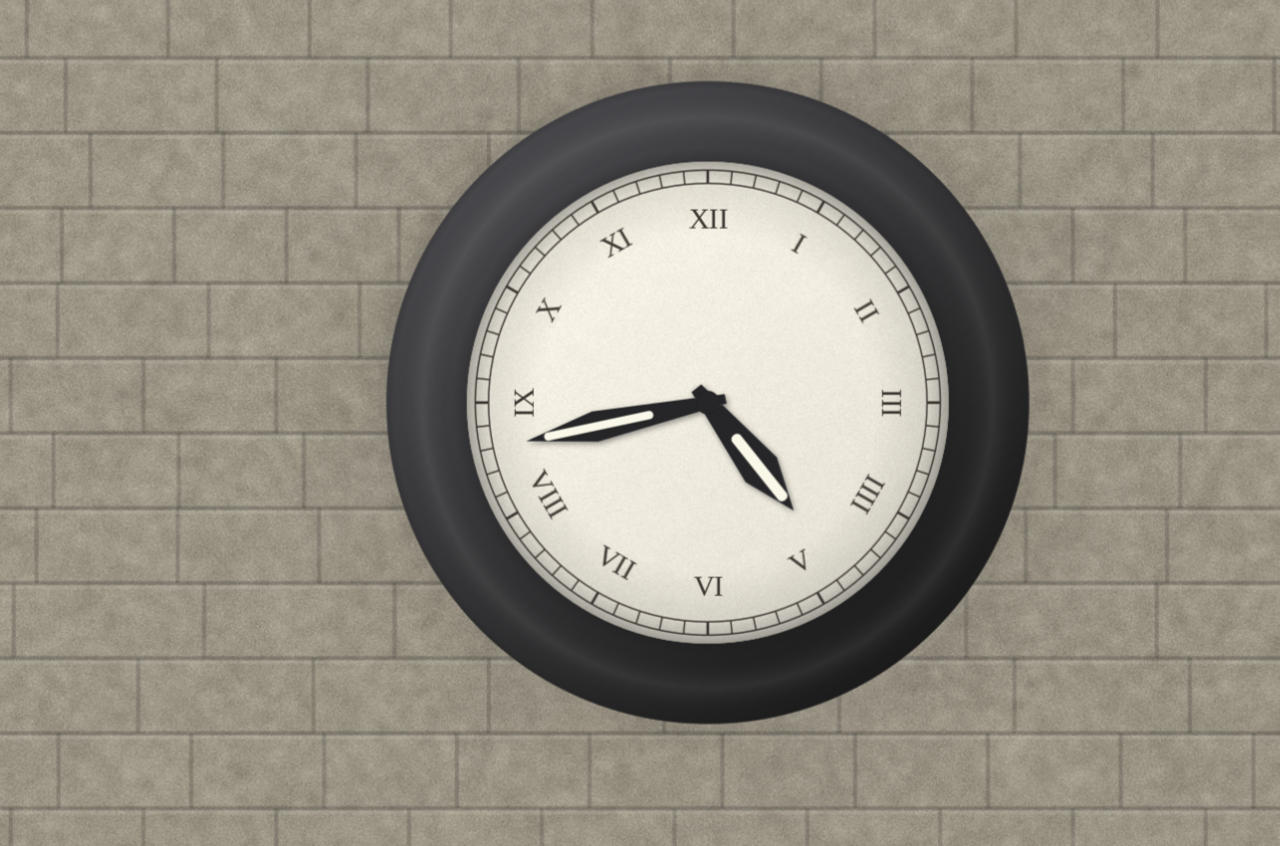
4:43
